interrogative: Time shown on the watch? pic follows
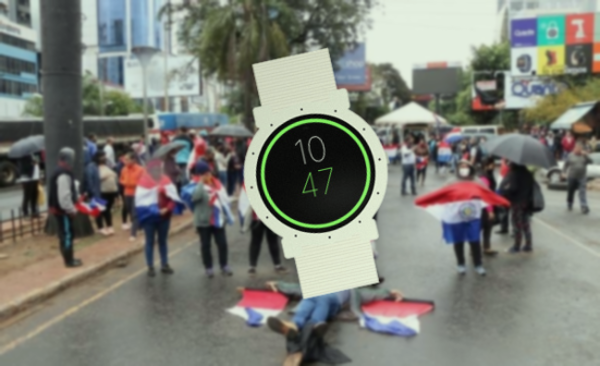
10:47
